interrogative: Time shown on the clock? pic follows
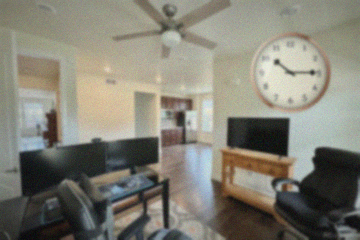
10:15
